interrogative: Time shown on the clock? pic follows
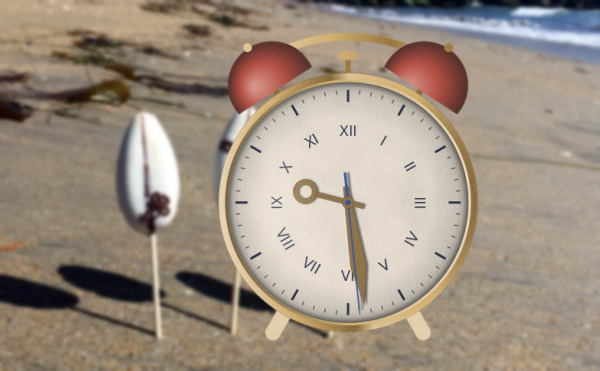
9:28:29
